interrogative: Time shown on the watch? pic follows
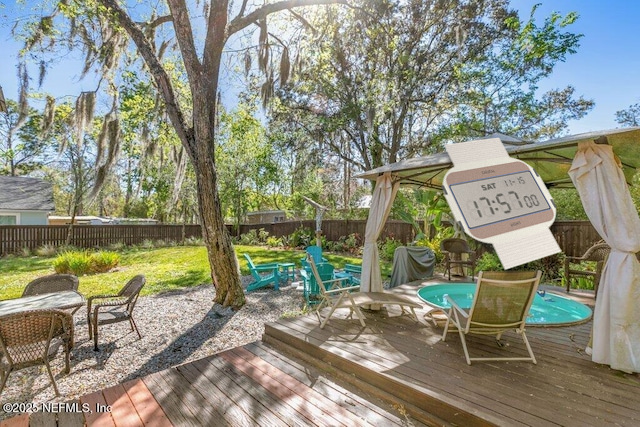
17:57:00
